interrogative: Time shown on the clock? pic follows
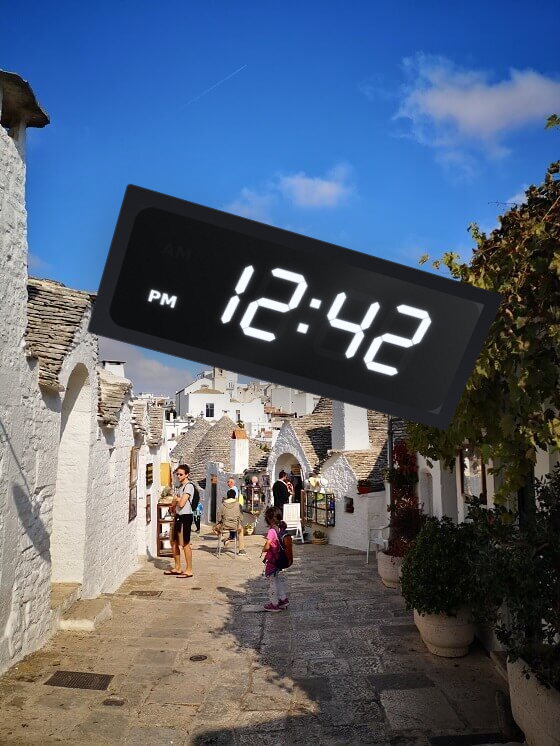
12:42
